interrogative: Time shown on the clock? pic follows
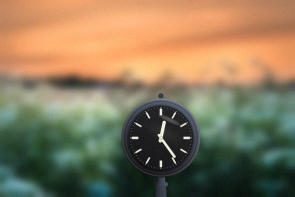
12:24
